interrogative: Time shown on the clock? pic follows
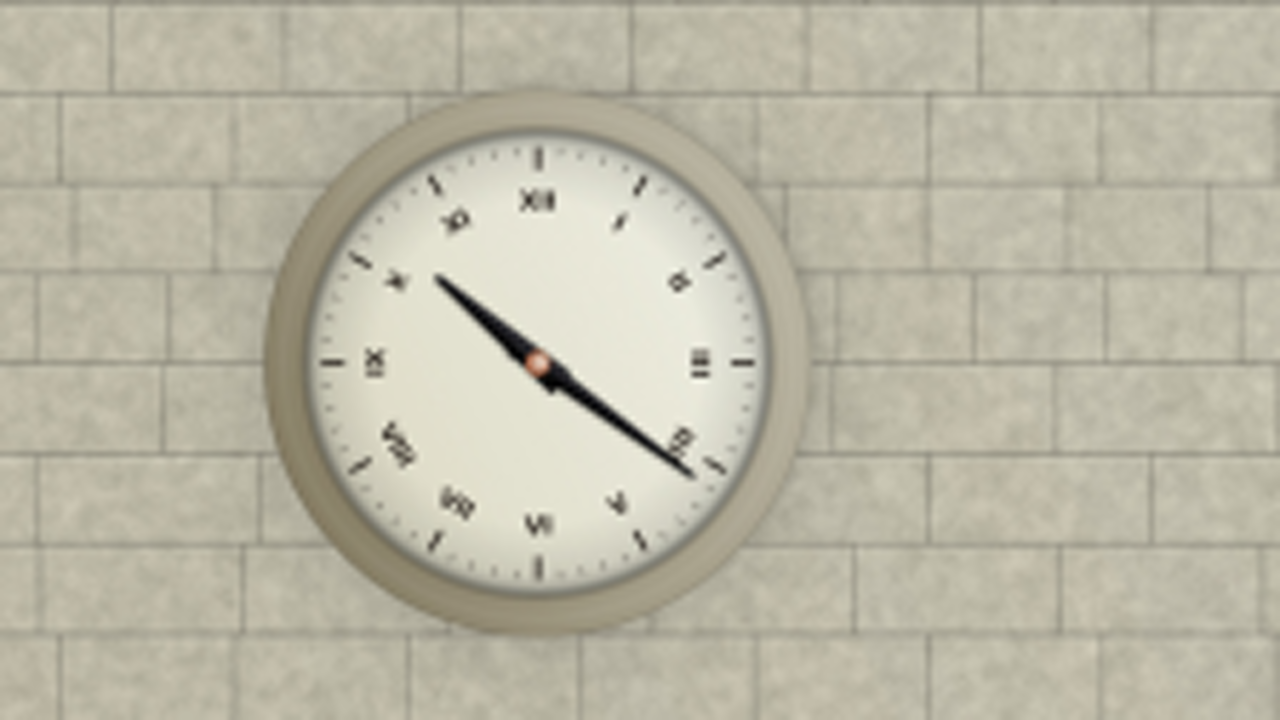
10:21
